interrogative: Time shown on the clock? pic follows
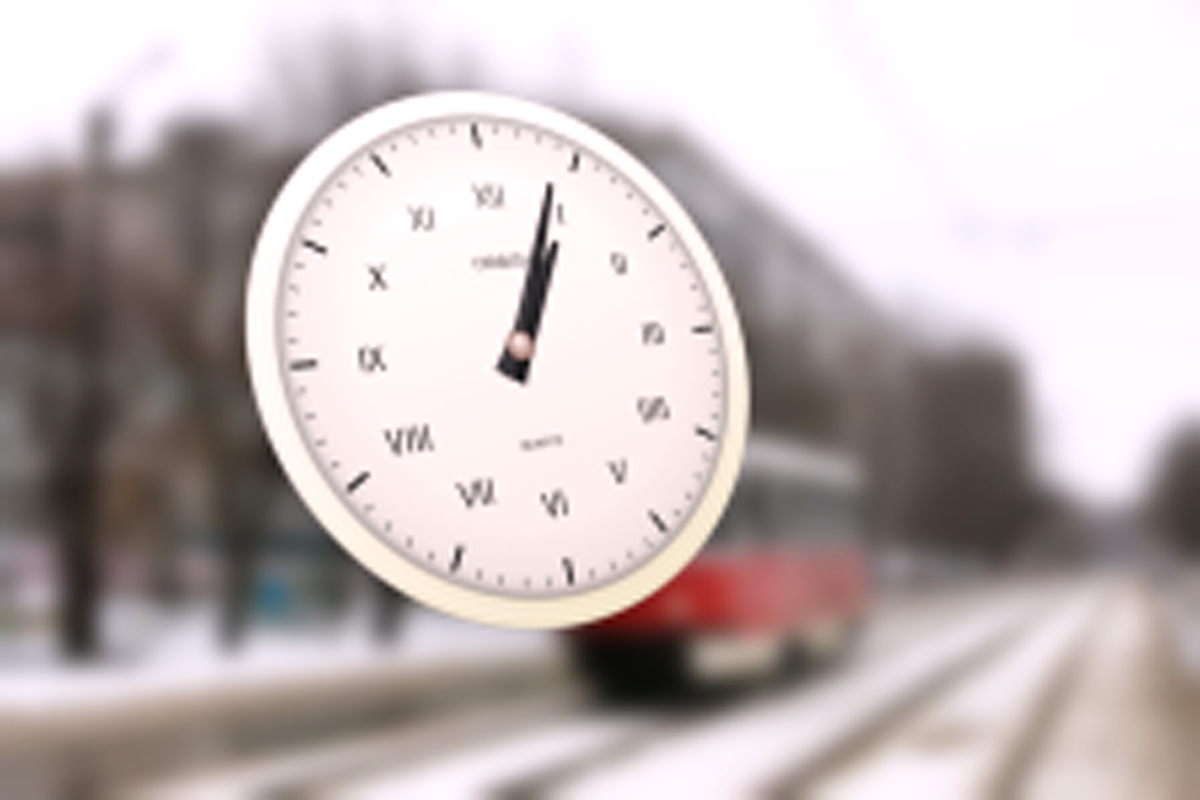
1:04
